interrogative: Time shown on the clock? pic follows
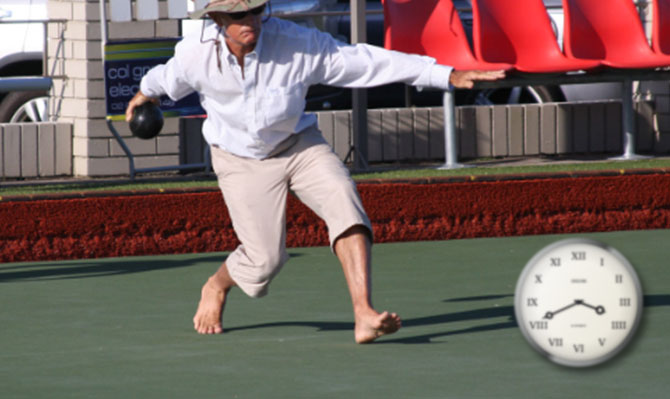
3:41
